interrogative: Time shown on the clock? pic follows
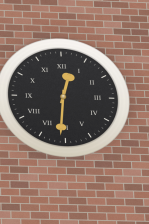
12:31
